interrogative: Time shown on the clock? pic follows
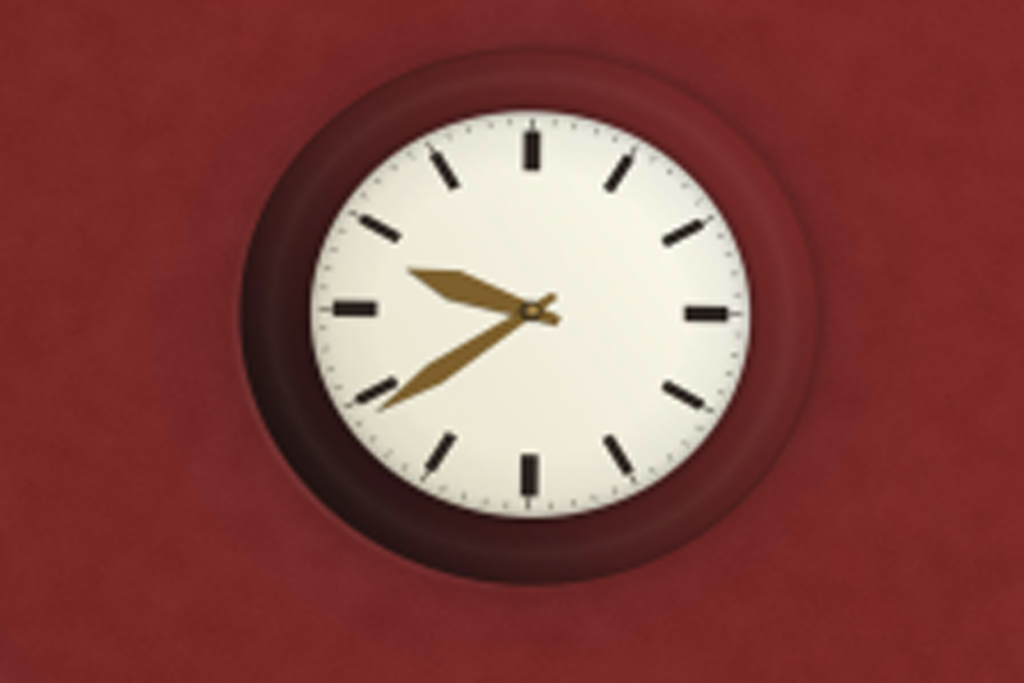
9:39
